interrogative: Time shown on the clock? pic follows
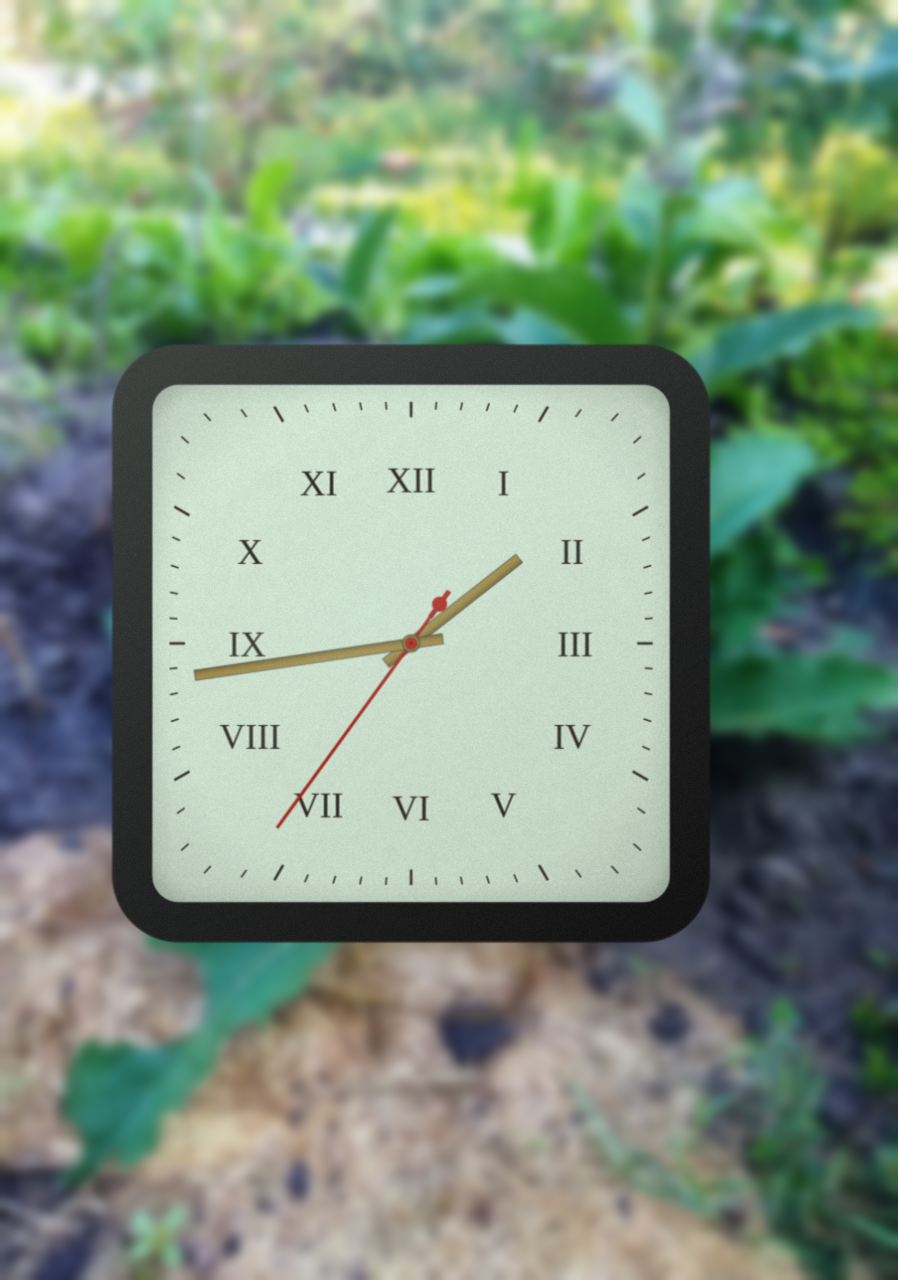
1:43:36
